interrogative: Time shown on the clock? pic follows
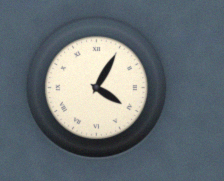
4:05
